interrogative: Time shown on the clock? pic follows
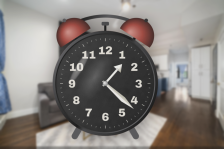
1:22
